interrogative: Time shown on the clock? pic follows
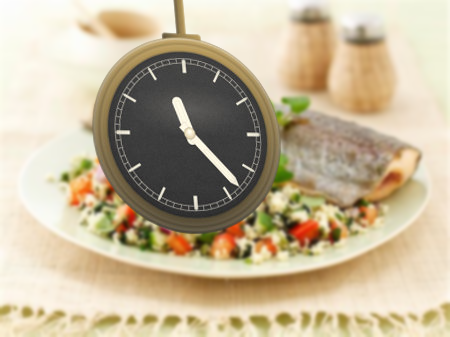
11:23
